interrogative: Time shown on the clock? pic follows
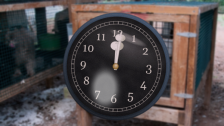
12:01
